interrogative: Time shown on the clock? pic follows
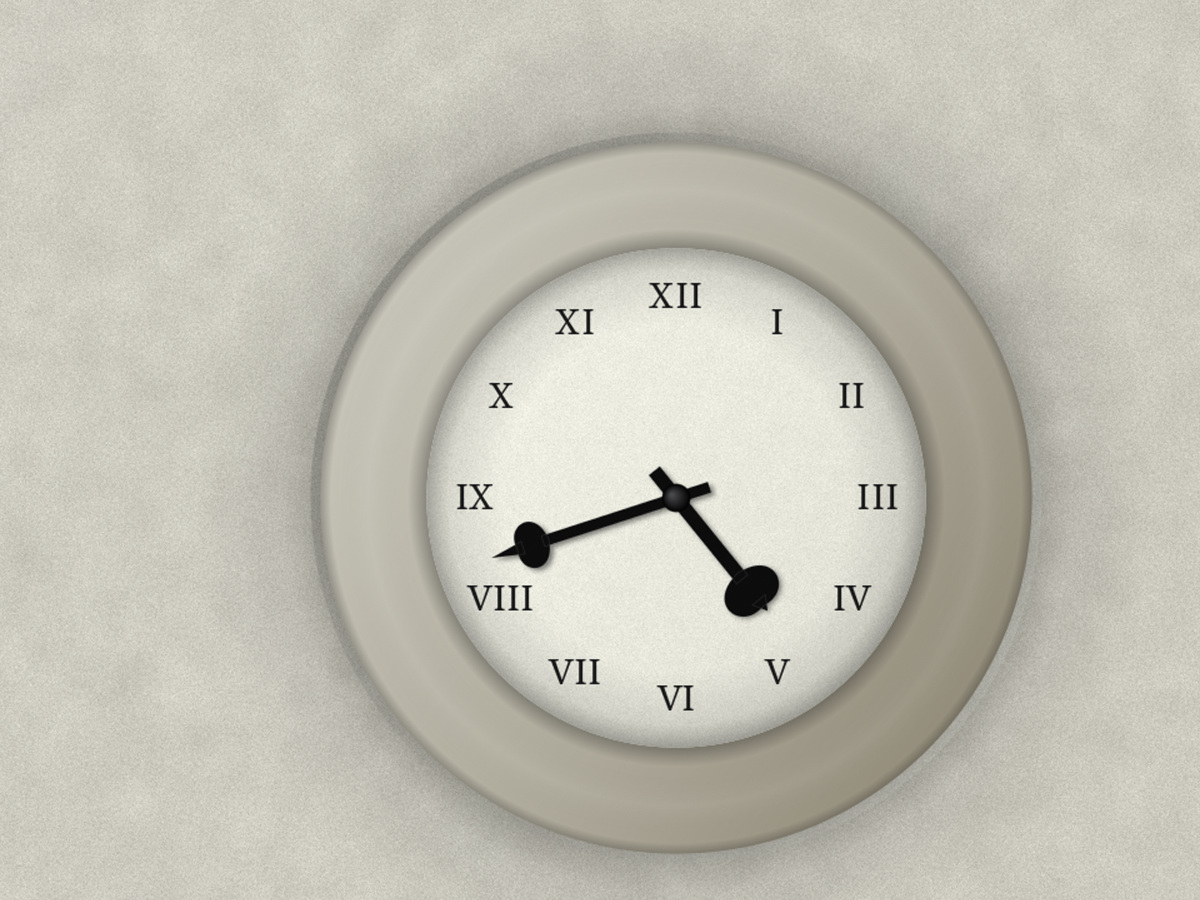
4:42
